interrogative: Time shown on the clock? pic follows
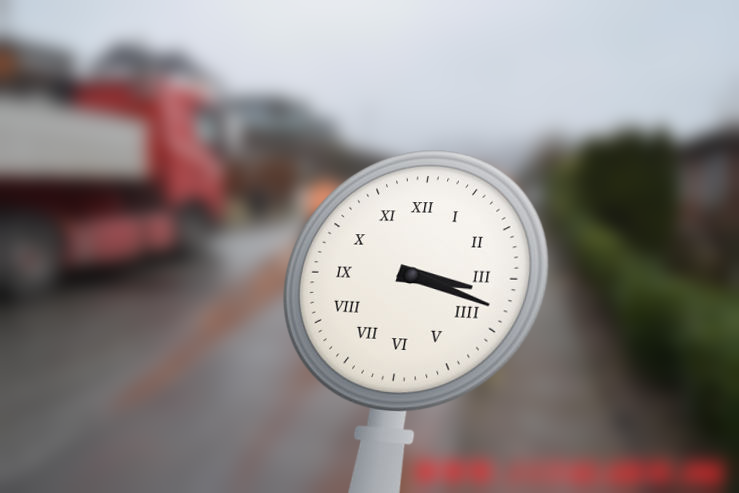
3:18
